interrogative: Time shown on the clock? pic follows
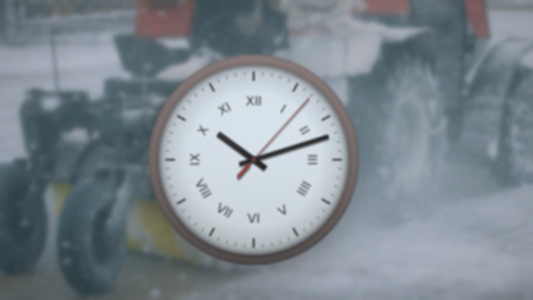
10:12:07
